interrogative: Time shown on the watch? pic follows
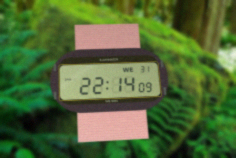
22:14:09
